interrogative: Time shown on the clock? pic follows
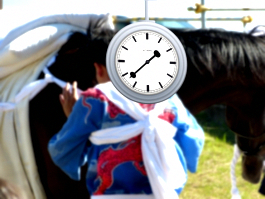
1:38
